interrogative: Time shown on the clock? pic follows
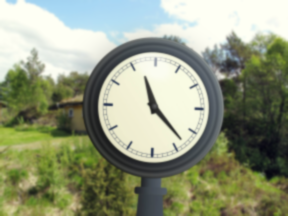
11:23
